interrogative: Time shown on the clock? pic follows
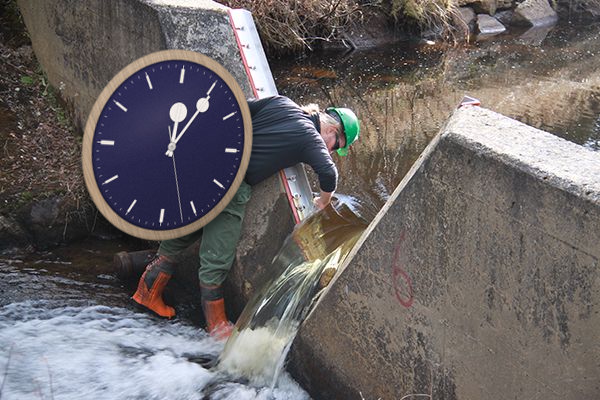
12:05:27
